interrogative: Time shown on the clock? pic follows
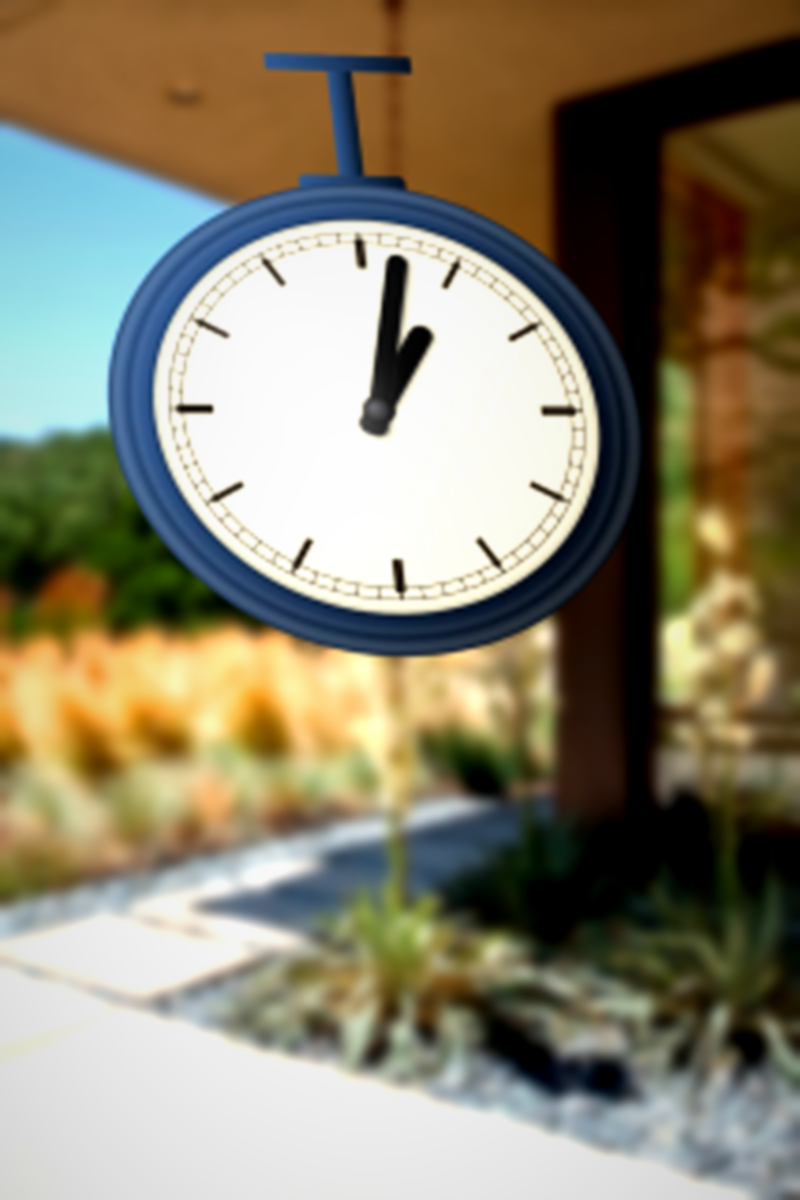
1:02
